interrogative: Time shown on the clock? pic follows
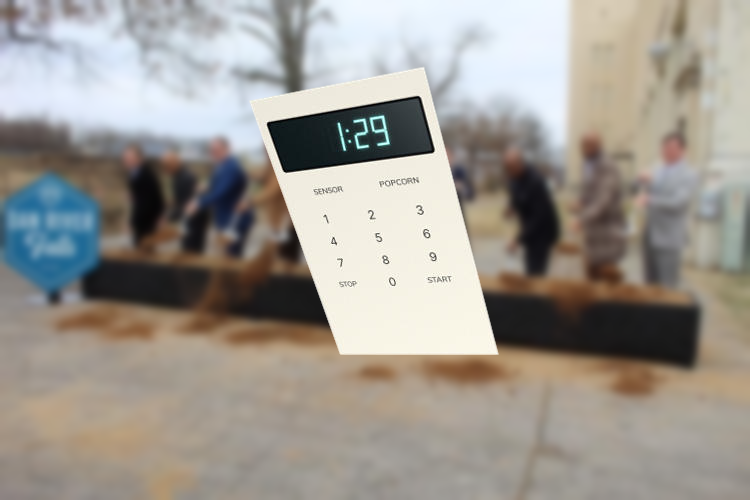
1:29
